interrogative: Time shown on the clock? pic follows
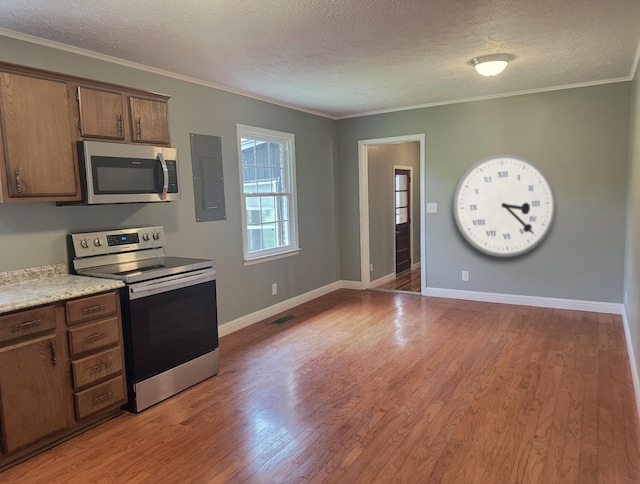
3:23
